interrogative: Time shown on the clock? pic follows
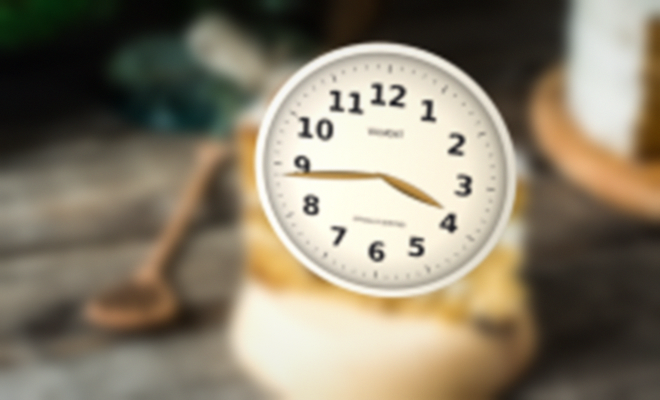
3:44
